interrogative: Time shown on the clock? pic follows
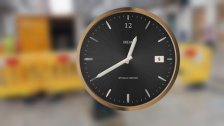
12:40
